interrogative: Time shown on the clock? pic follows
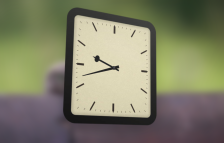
9:42
